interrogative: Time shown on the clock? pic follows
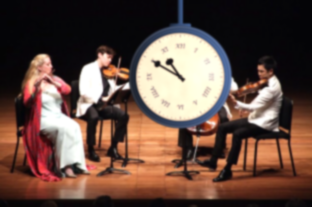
10:50
